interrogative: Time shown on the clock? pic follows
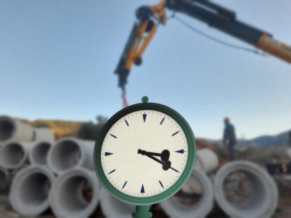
3:20
